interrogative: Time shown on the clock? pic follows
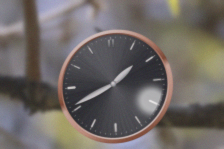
1:41
